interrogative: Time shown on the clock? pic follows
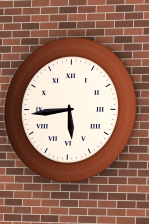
5:44
